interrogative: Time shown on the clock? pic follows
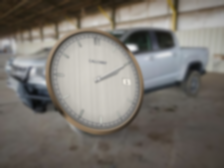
2:10
